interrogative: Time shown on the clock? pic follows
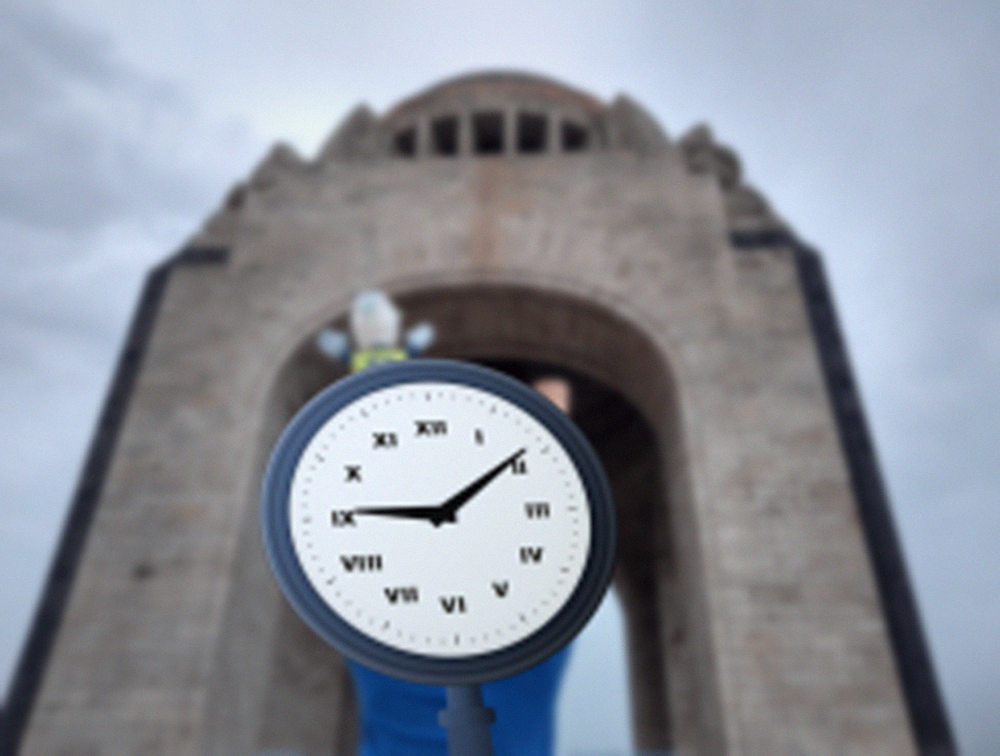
9:09
